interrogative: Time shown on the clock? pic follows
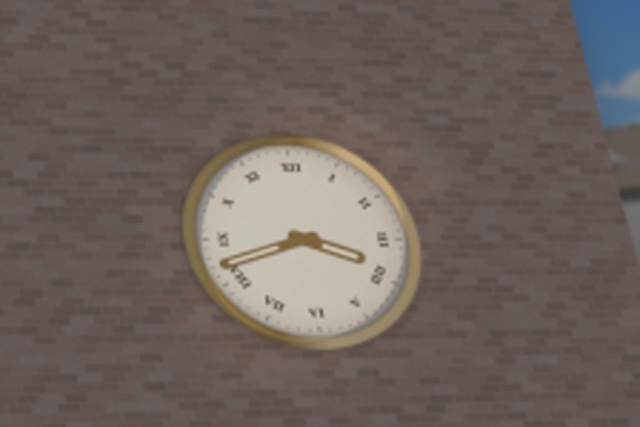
3:42
